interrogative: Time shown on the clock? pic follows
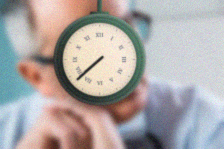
7:38
